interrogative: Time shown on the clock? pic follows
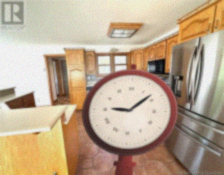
9:08
